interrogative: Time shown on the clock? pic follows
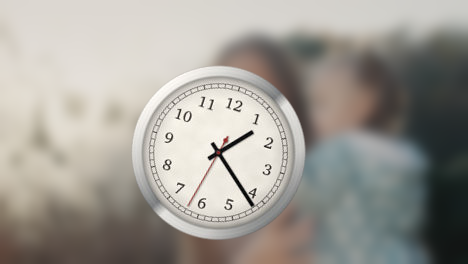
1:21:32
